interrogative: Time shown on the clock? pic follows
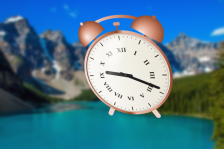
9:19
